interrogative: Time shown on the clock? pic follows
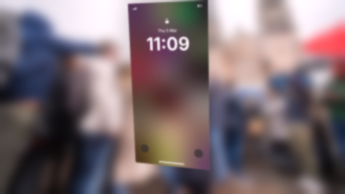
11:09
